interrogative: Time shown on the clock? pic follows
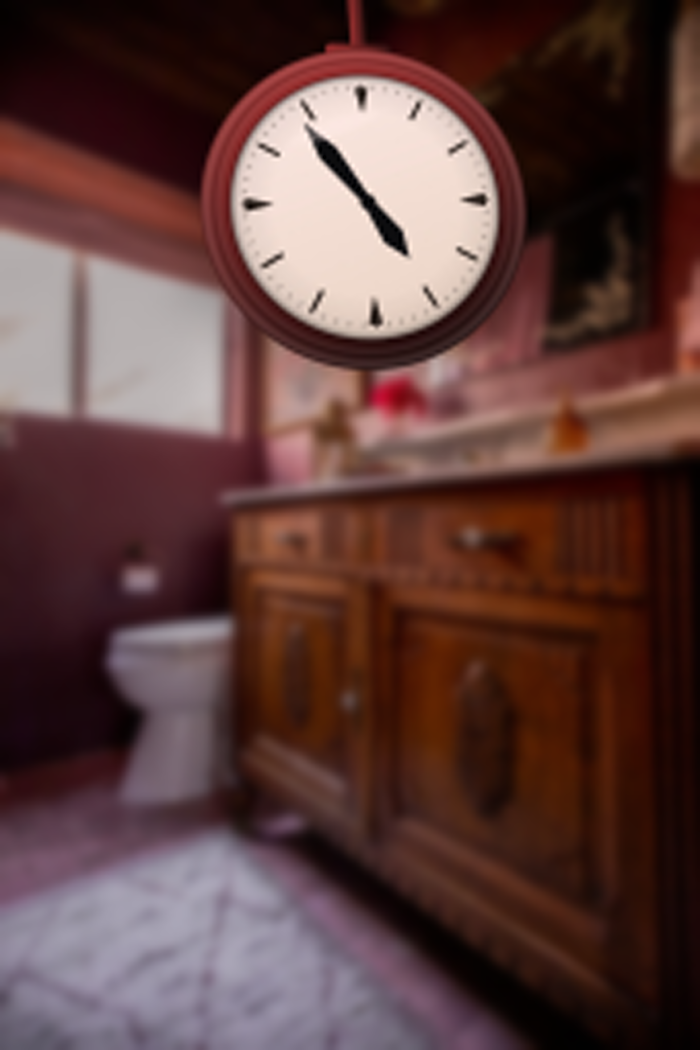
4:54
